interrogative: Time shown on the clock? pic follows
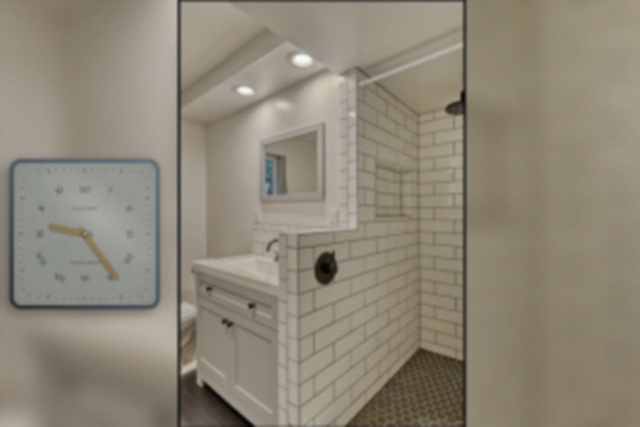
9:24
